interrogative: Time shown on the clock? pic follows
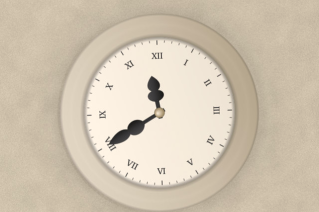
11:40
